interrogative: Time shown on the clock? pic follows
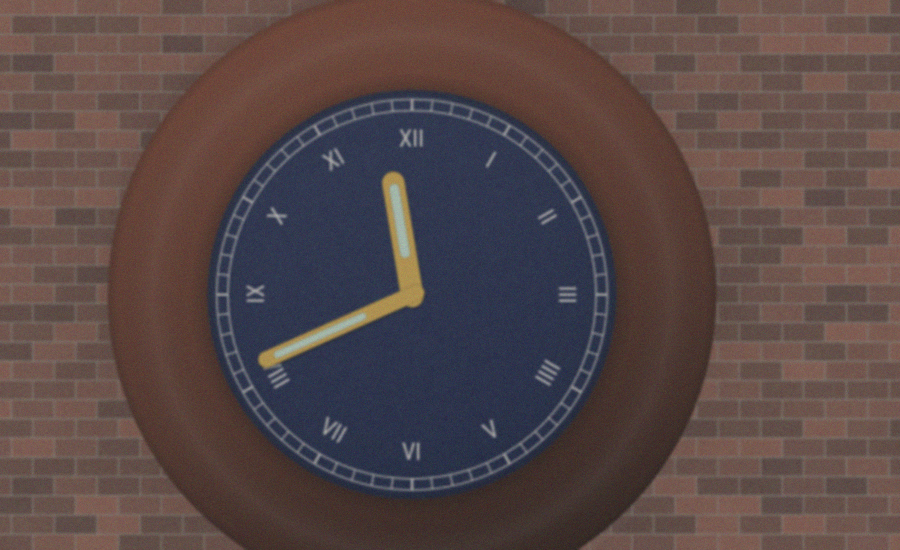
11:41
